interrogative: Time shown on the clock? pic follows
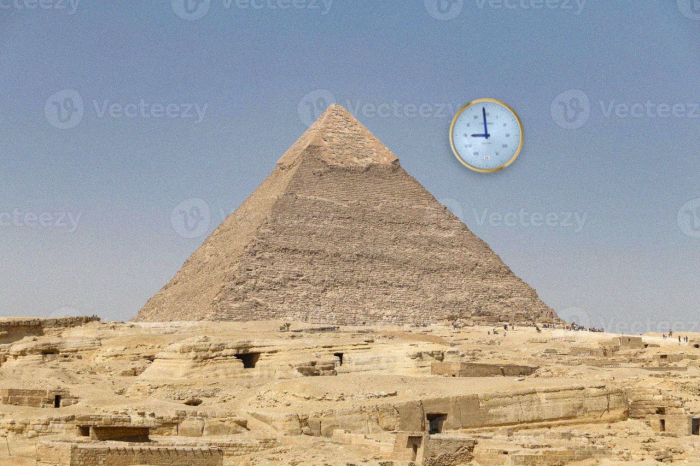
8:59
